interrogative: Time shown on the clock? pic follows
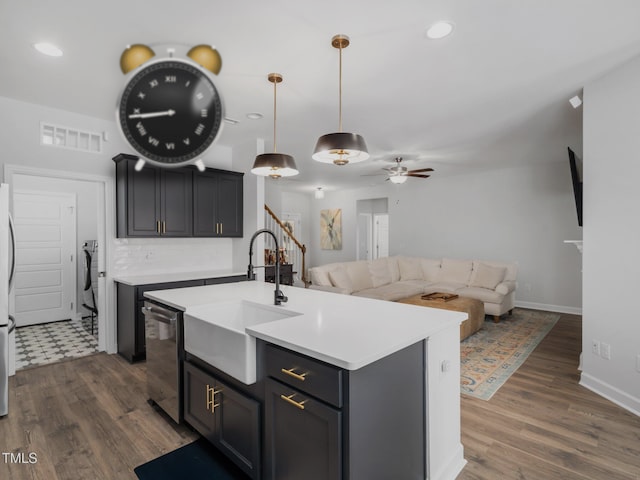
8:44
